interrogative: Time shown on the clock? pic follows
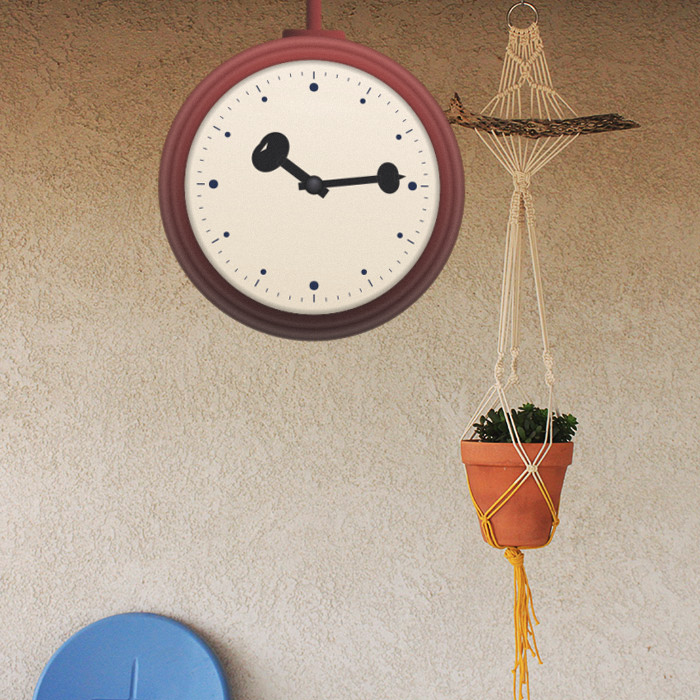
10:14
